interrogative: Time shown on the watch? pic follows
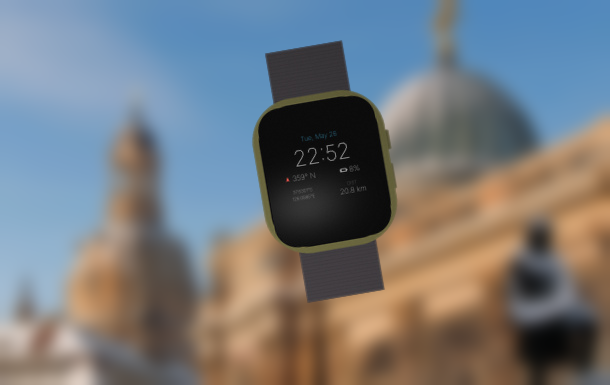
22:52
